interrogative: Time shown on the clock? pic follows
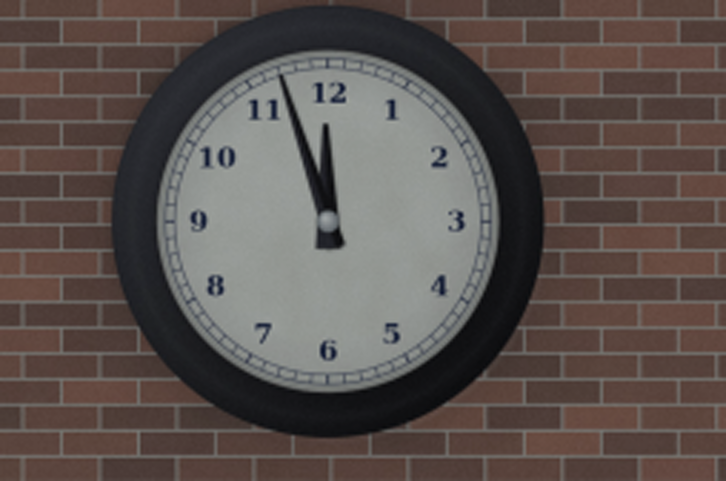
11:57
